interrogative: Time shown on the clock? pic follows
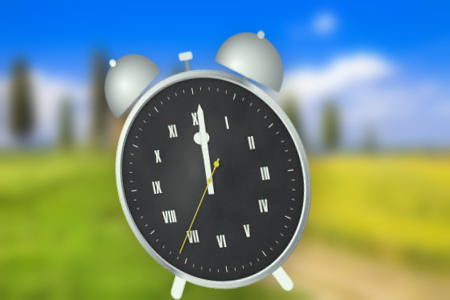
12:00:36
